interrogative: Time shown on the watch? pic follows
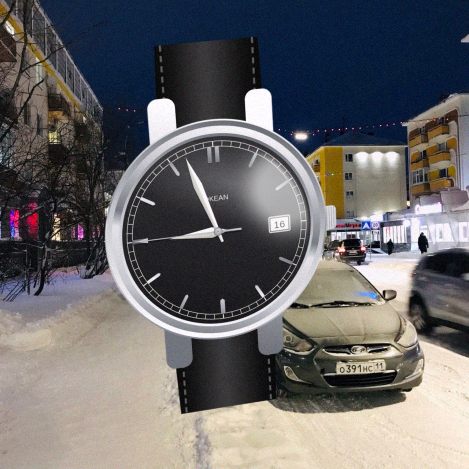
8:56:45
